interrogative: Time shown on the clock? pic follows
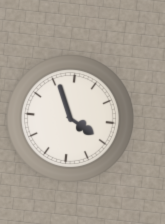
3:56
